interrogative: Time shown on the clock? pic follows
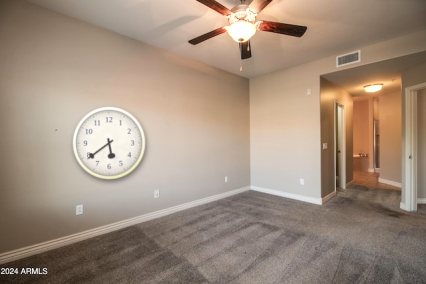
5:39
